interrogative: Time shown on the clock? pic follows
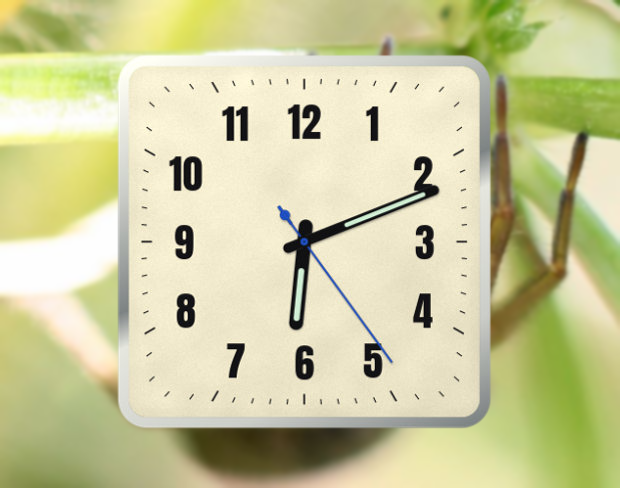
6:11:24
